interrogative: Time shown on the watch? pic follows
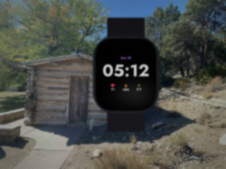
5:12
